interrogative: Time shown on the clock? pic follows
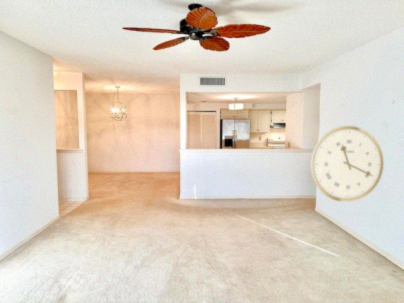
11:19
